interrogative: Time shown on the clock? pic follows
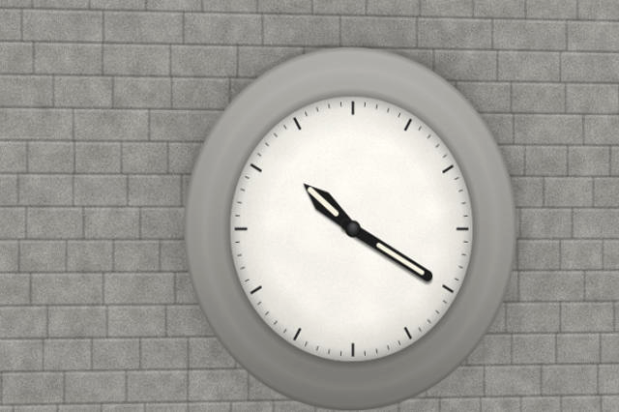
10:20
